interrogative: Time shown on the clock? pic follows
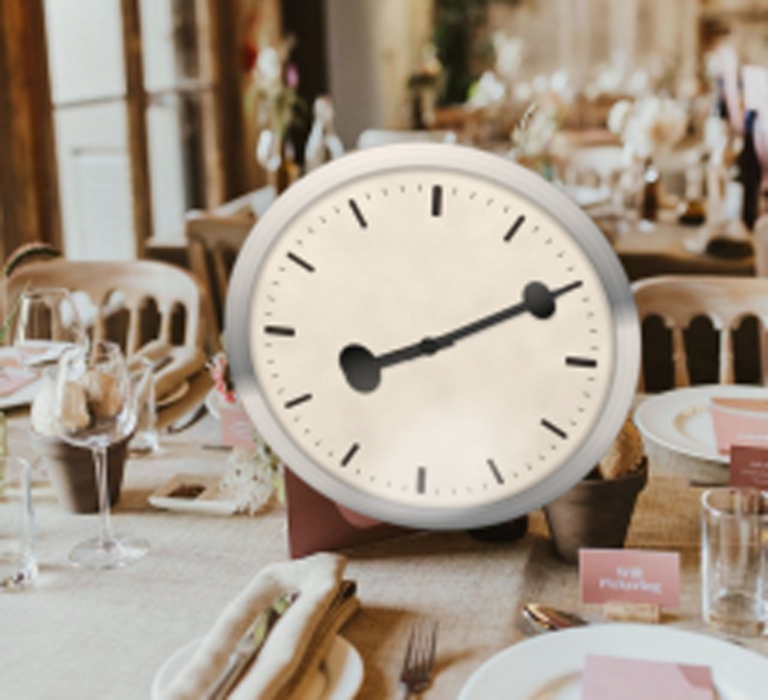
8:10
